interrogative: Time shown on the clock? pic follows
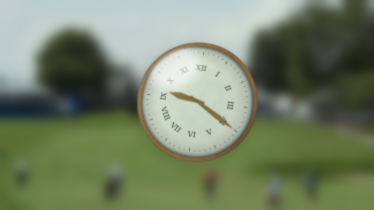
9:20
